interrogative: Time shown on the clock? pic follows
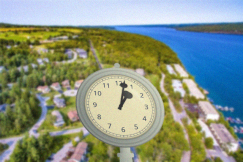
1:02
